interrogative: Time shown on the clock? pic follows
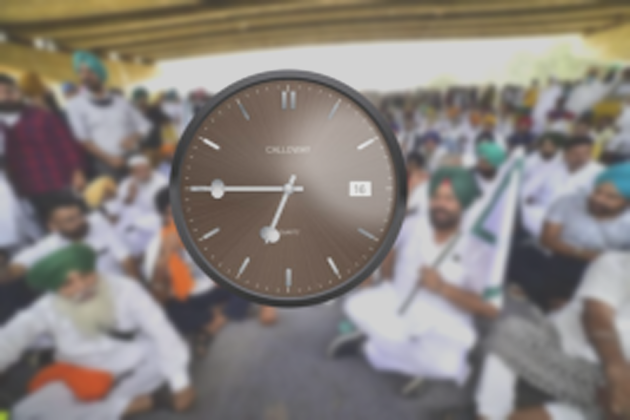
6:45
